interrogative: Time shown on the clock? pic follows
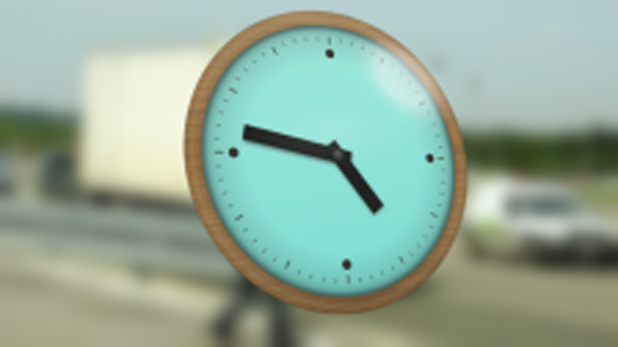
4:47
